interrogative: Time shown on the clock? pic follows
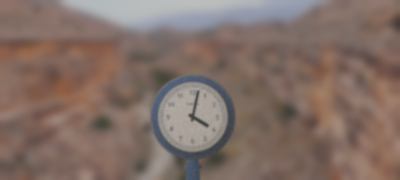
4:02
